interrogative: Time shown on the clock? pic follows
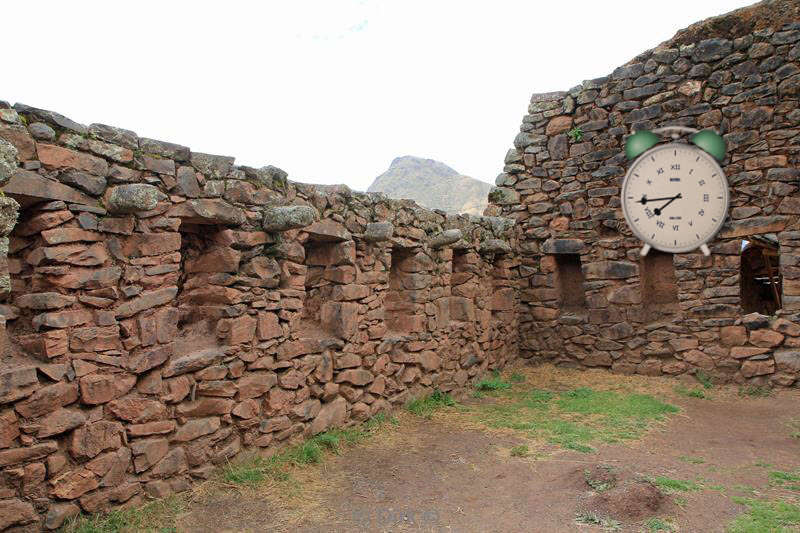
7:44
